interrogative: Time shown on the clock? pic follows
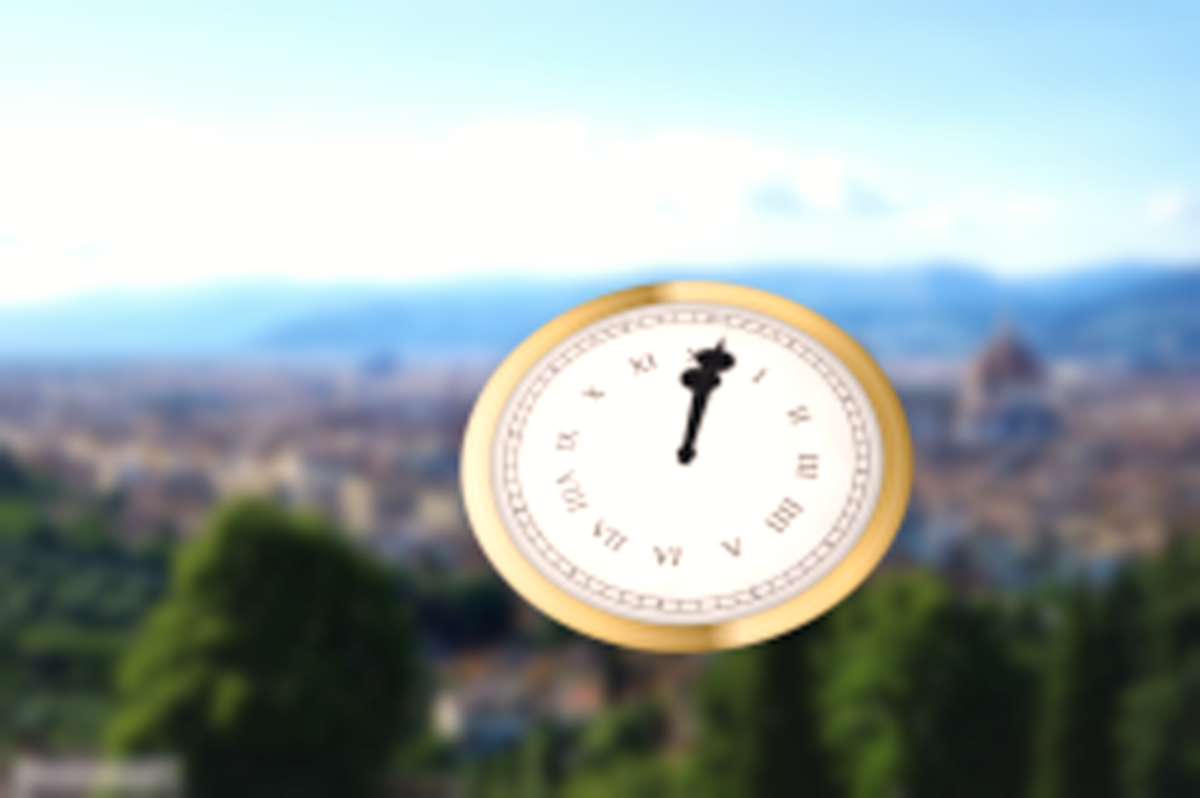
12:01
